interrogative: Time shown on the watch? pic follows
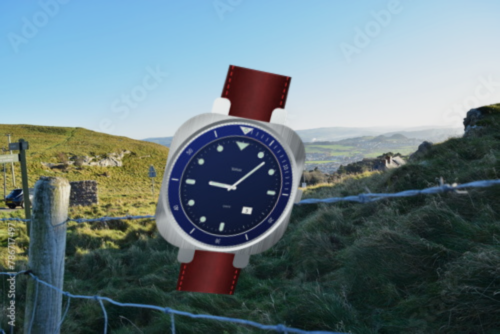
9:07
